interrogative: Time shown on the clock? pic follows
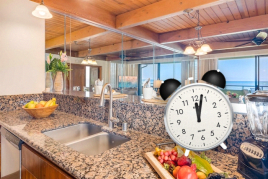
12:03
